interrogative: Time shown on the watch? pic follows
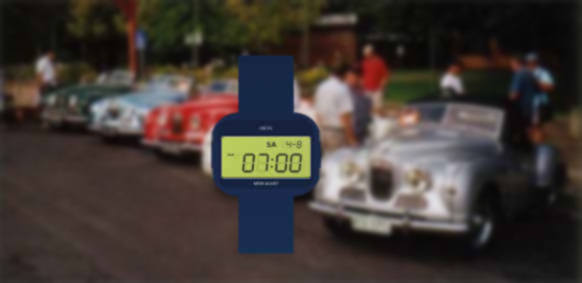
7:00
